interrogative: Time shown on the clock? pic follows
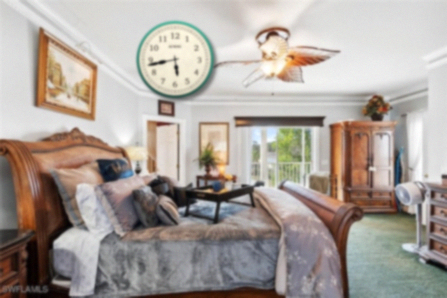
5:43
